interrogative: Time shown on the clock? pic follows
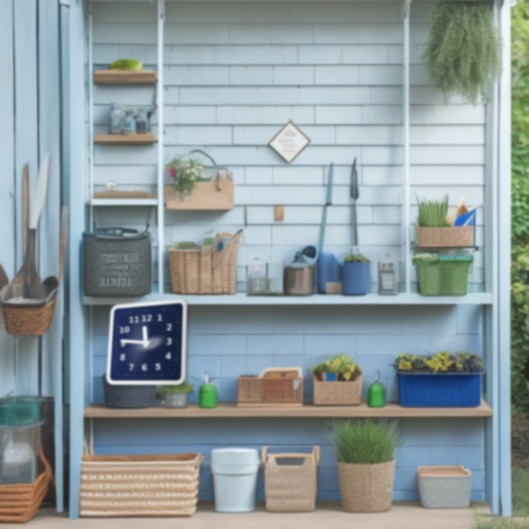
11:46
